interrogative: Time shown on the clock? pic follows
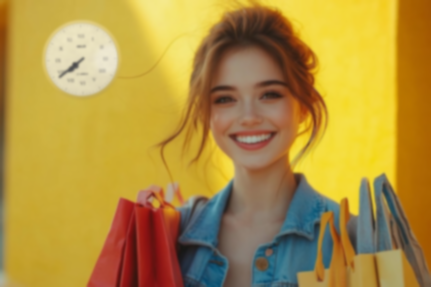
7:39
